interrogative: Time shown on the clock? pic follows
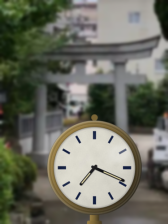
7:19
